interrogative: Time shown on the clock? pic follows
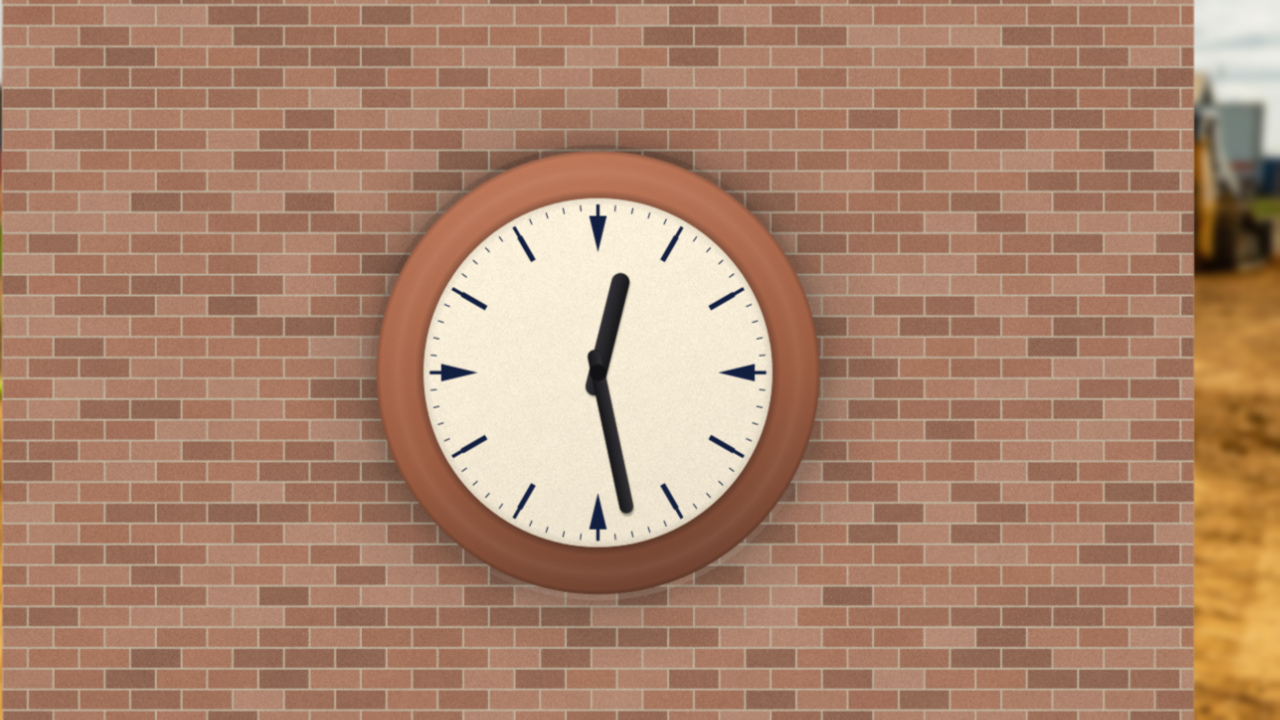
12:28
